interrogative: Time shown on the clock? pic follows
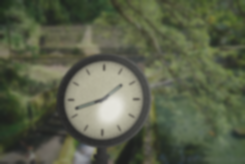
1:42
